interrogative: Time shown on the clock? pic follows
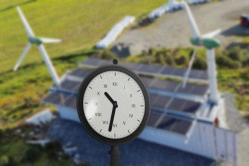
10:32
